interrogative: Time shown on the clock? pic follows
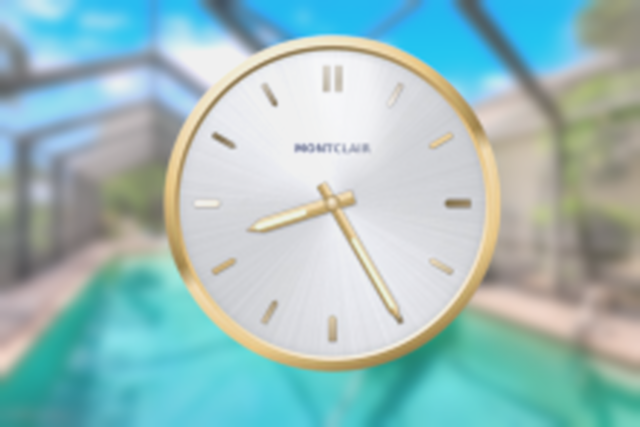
8:25
